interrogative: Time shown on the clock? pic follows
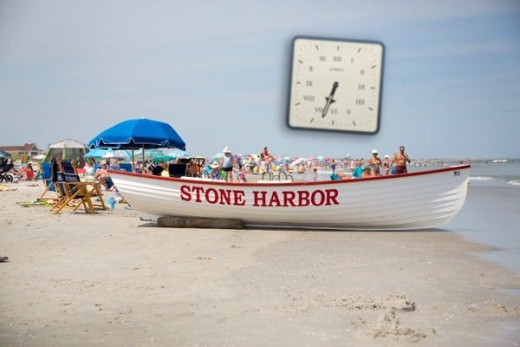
6:33
